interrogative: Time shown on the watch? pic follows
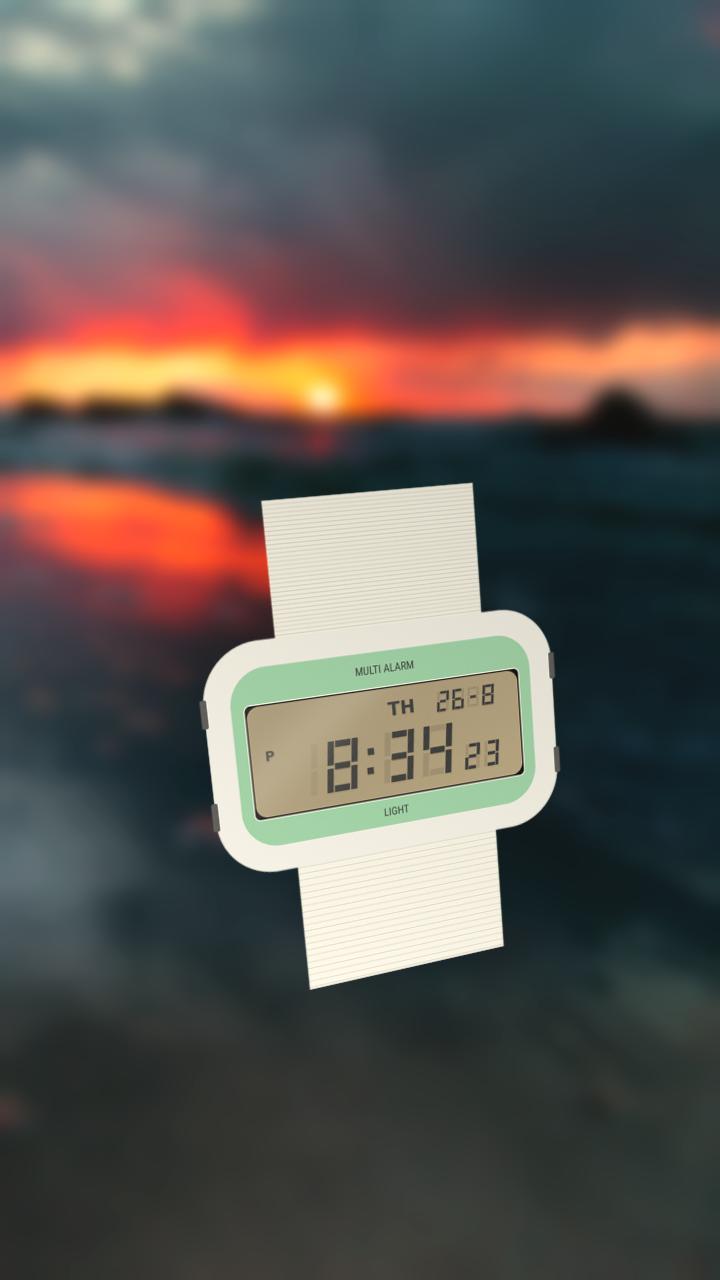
8:34:23
